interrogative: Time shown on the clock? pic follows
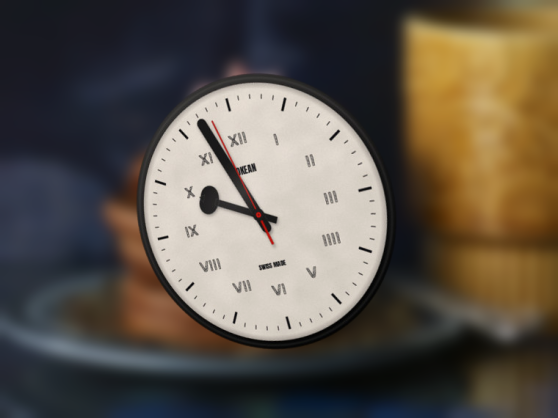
9:56:58
